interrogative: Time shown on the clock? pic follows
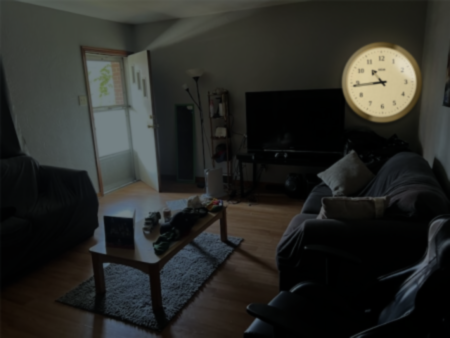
10:44
